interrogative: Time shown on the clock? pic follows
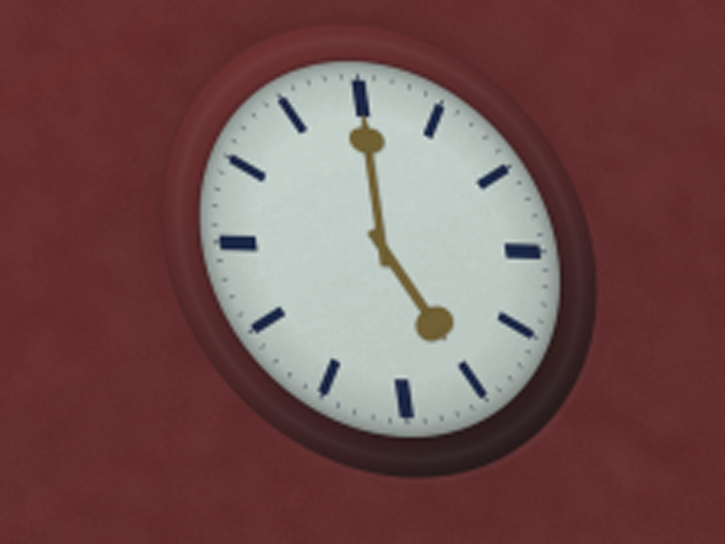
5:00
